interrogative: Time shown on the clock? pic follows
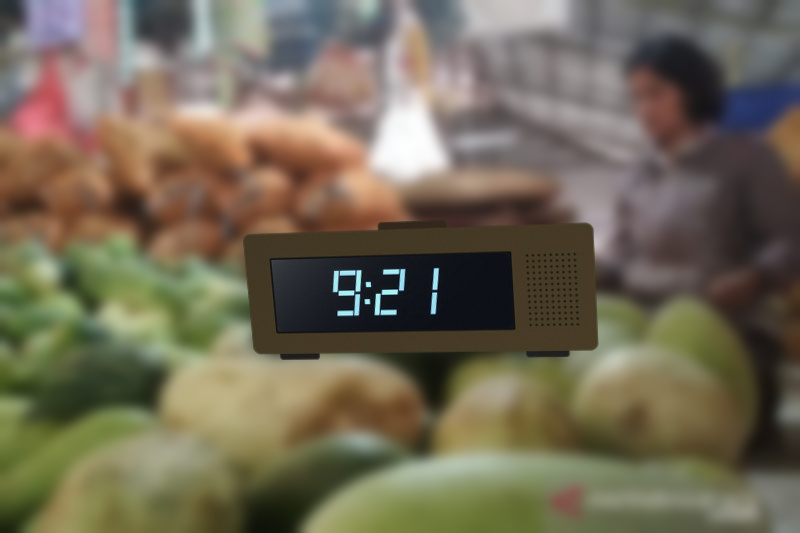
9:21
